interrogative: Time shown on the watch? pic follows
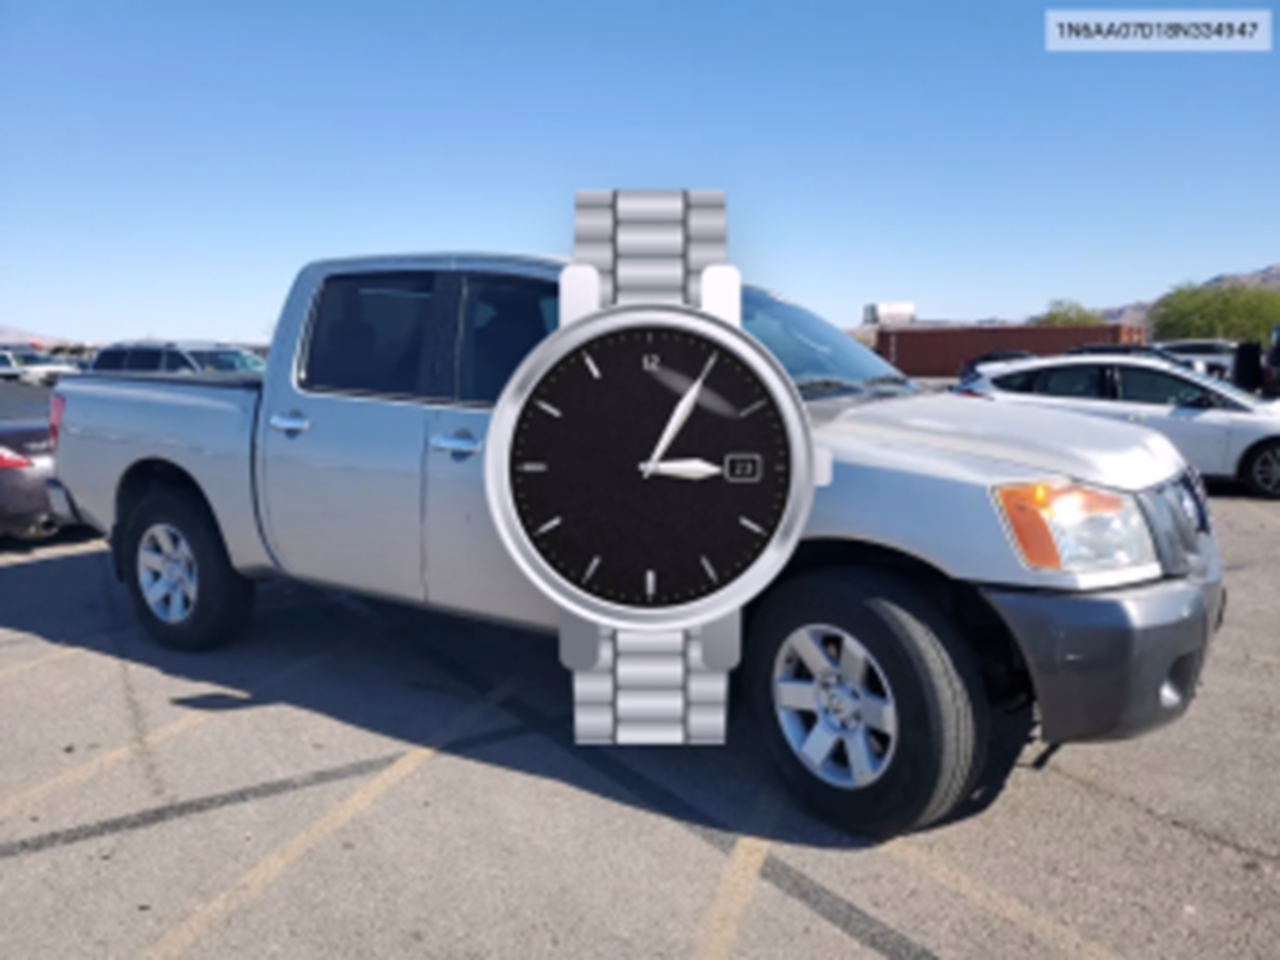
3:05
